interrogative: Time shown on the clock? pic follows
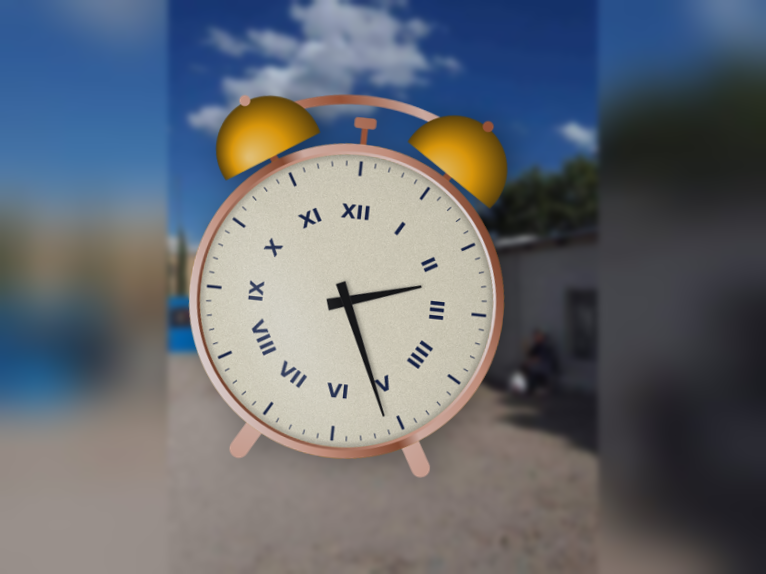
2:26
